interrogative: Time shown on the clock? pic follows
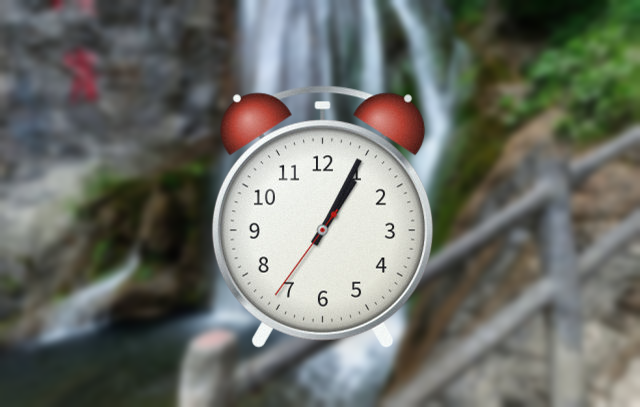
1:04:36
